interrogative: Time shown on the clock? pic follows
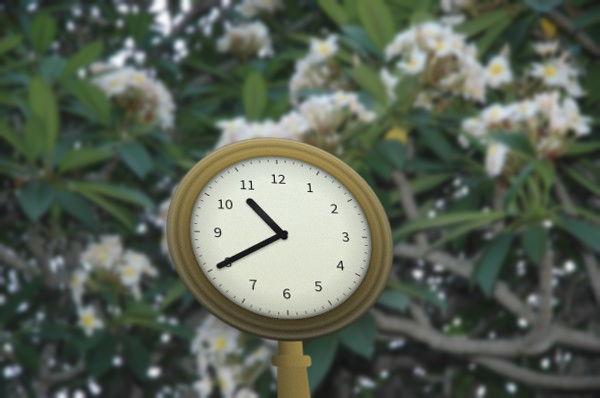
10:40
